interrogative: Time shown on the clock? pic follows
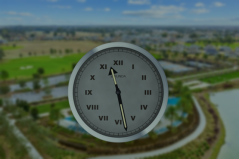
11:28
